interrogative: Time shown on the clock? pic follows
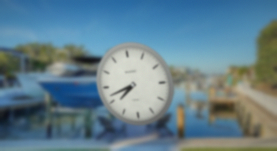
7:42
